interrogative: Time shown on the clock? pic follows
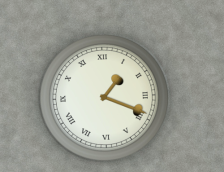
1:19
